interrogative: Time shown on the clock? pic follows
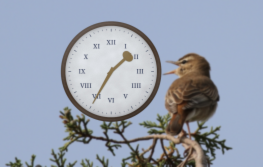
1:35
